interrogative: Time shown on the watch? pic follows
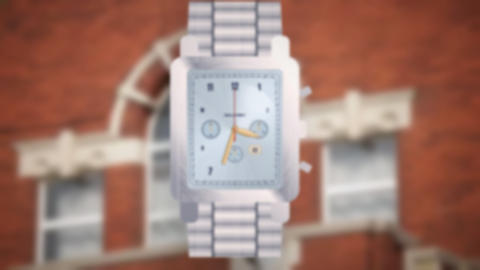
3:33
